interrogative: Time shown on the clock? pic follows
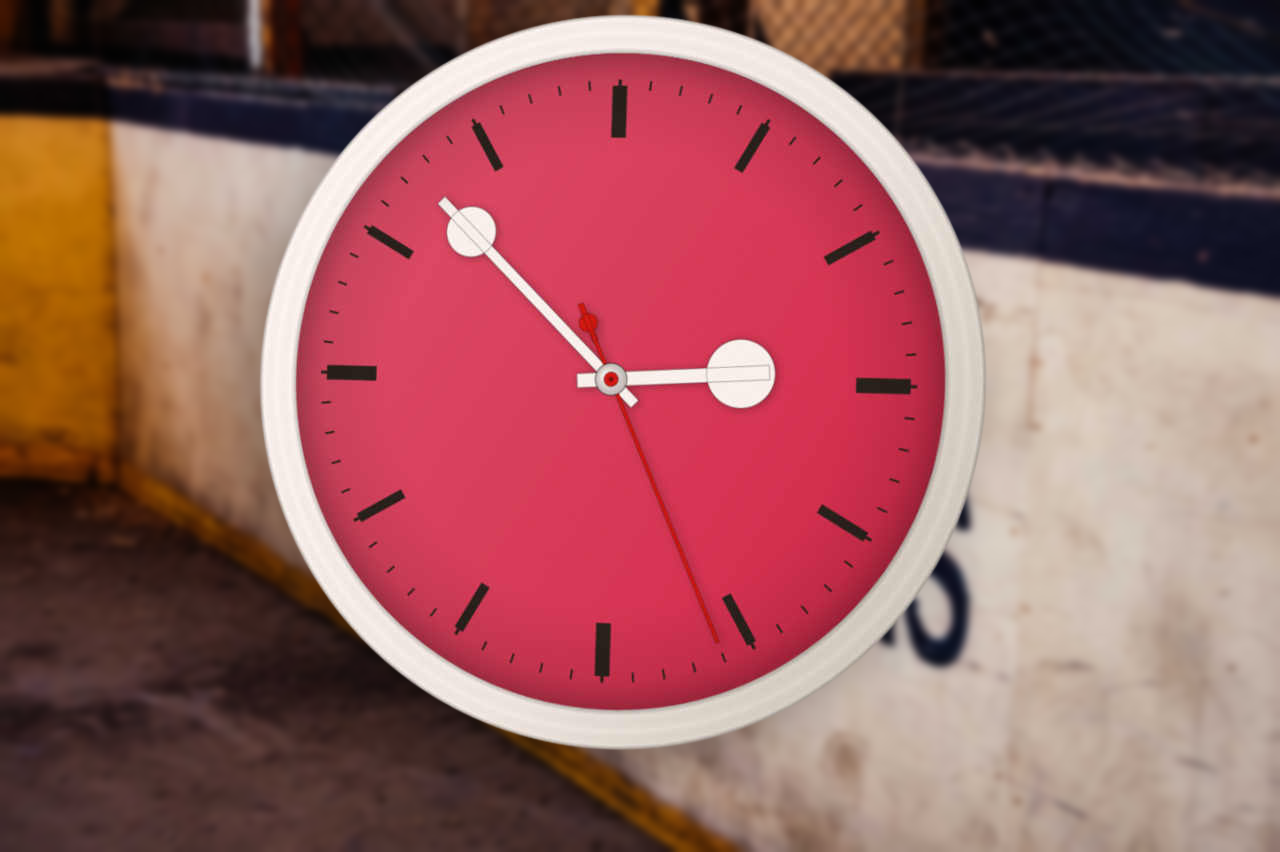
2:52:26
